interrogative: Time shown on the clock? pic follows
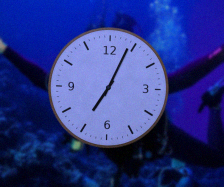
7:04
